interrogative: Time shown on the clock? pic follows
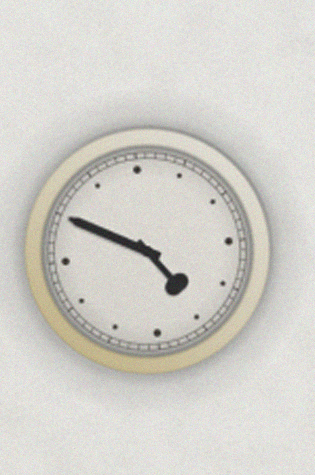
4:50
